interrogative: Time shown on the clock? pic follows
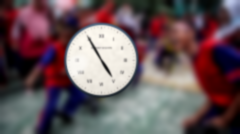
4:55
